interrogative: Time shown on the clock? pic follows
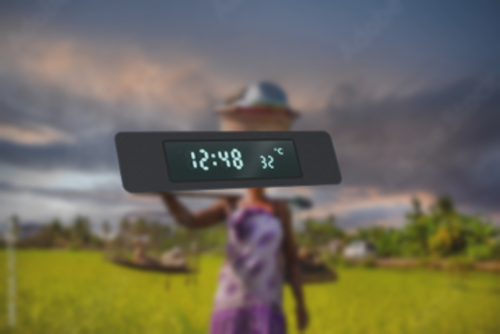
12:48
